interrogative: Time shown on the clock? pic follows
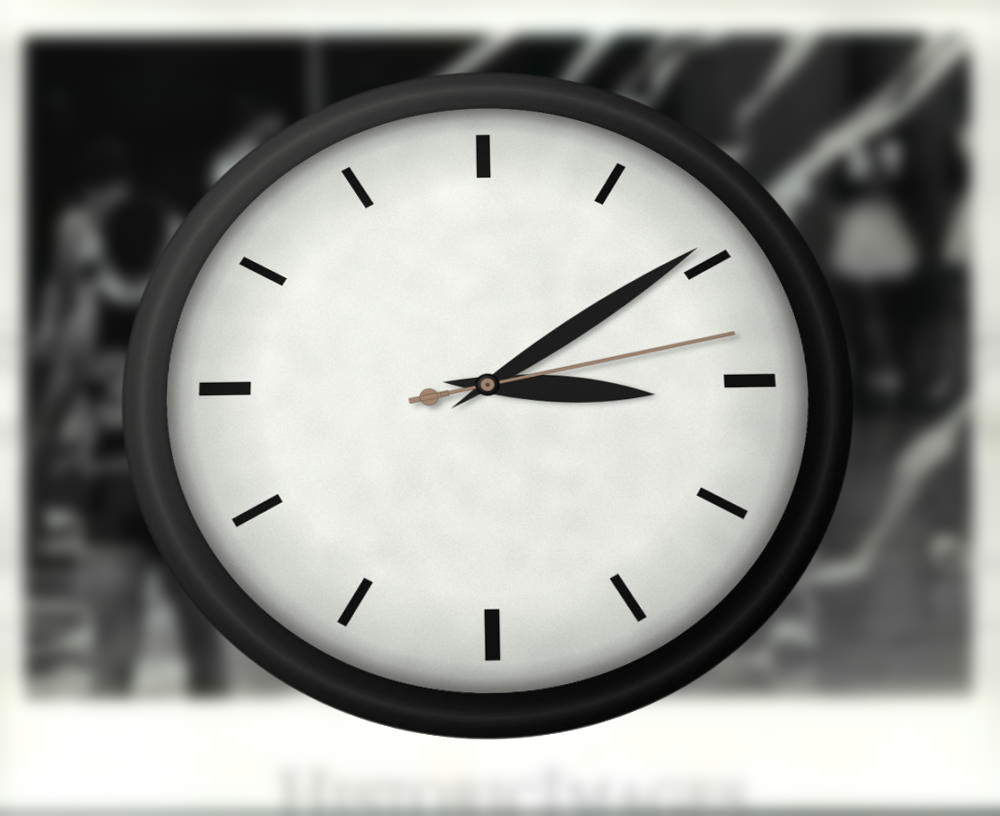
3:09:13
